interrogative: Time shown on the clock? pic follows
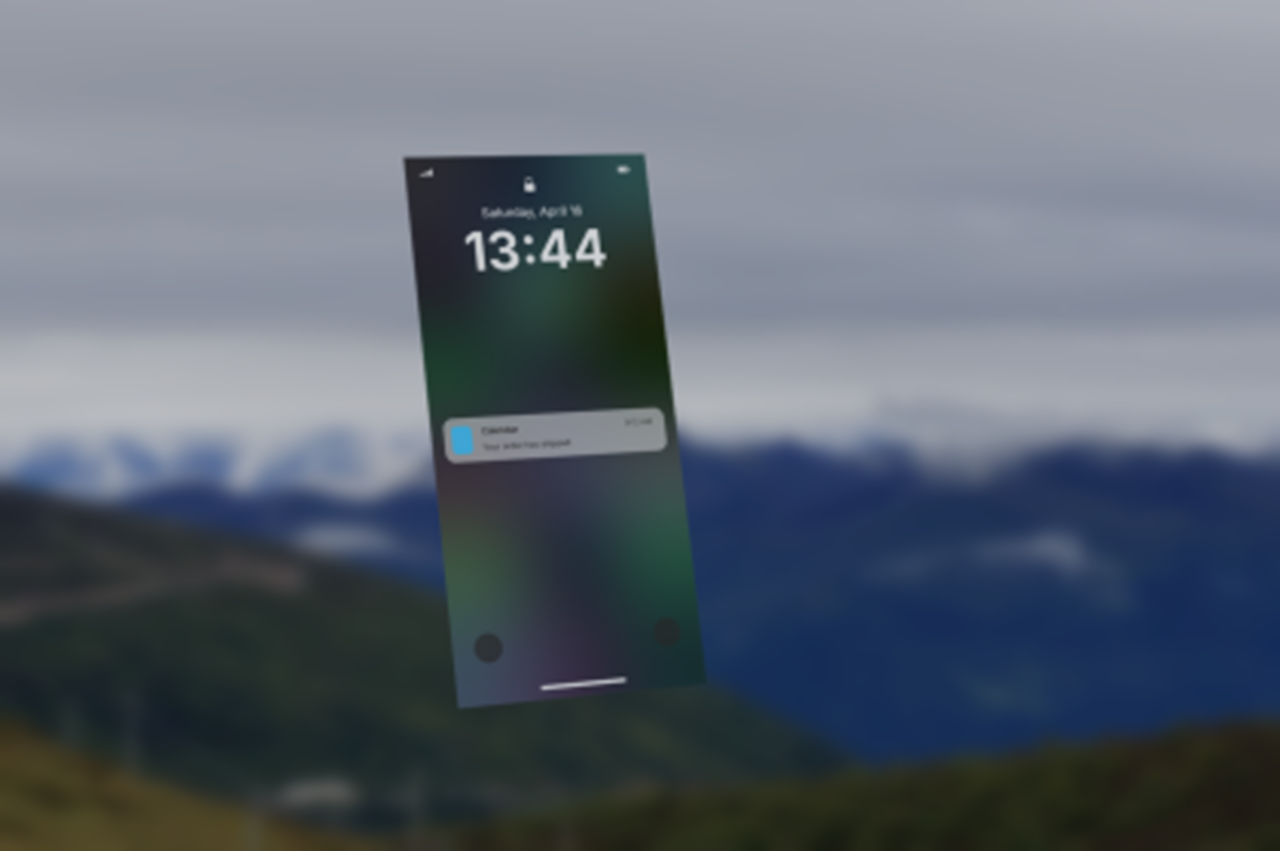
13:44
